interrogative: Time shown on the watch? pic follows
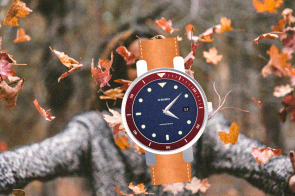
4:08
